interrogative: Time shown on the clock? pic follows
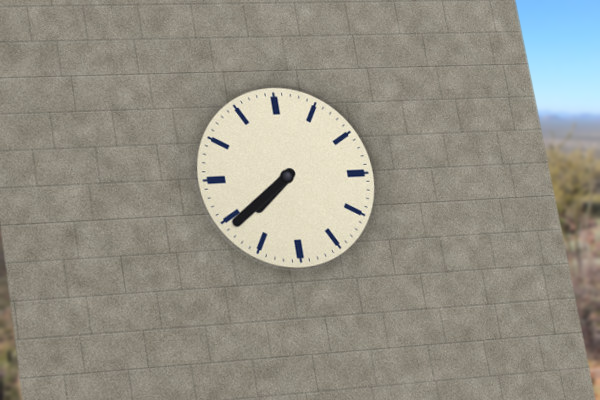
7:39
